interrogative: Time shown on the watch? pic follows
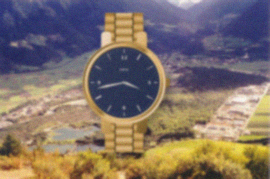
3:43
